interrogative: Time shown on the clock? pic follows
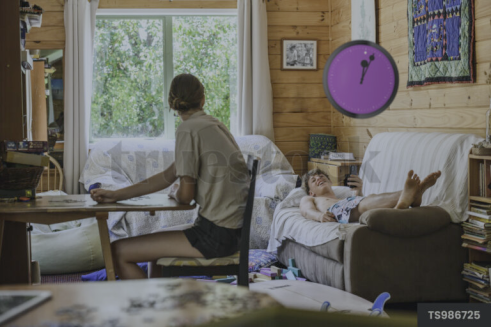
12:03
